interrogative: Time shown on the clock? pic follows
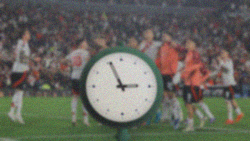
2:56
